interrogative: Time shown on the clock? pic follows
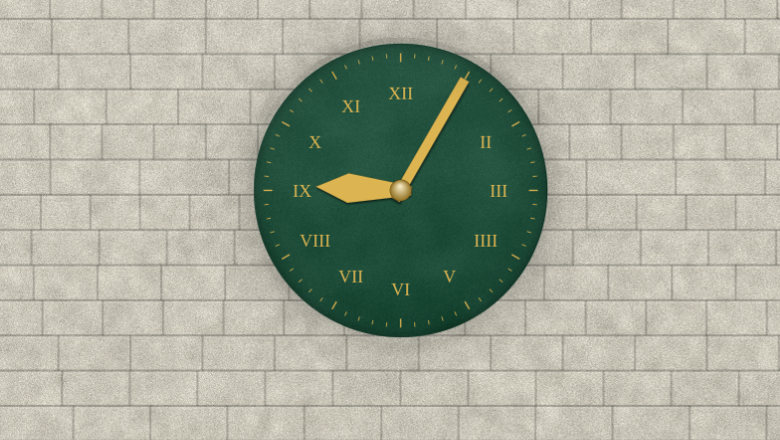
9:05
